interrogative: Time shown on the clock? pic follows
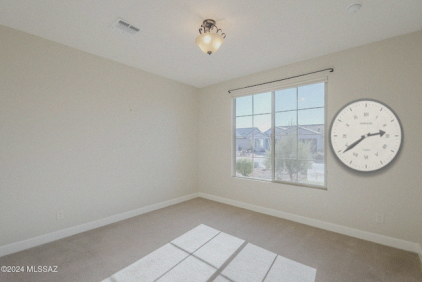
2:39
